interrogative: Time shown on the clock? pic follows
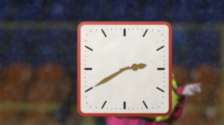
2:40
